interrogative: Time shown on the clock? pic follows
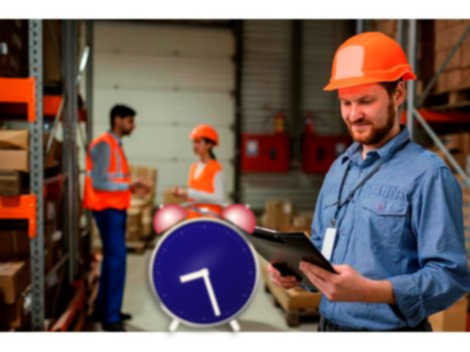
8:27
